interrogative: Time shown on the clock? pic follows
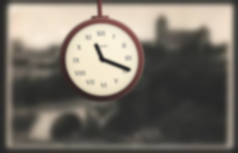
11:19
